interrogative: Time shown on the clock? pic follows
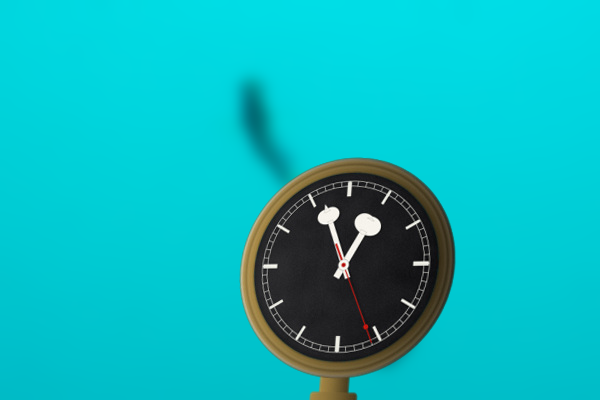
12:56:26
